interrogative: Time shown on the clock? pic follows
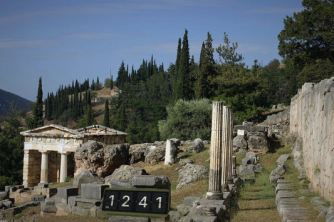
12:41
